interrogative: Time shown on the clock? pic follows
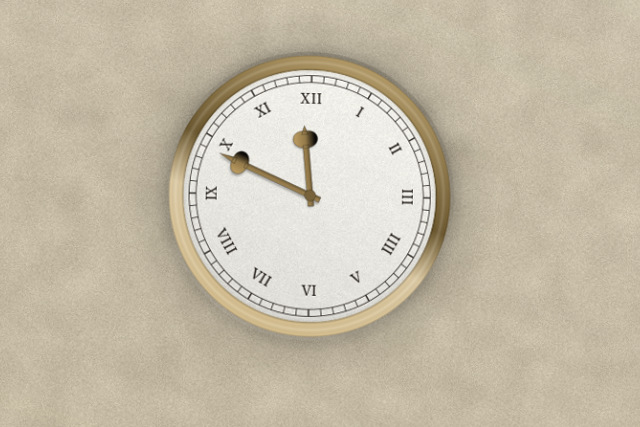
11:49
